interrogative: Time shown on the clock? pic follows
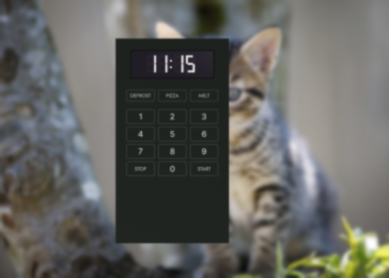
11:15
